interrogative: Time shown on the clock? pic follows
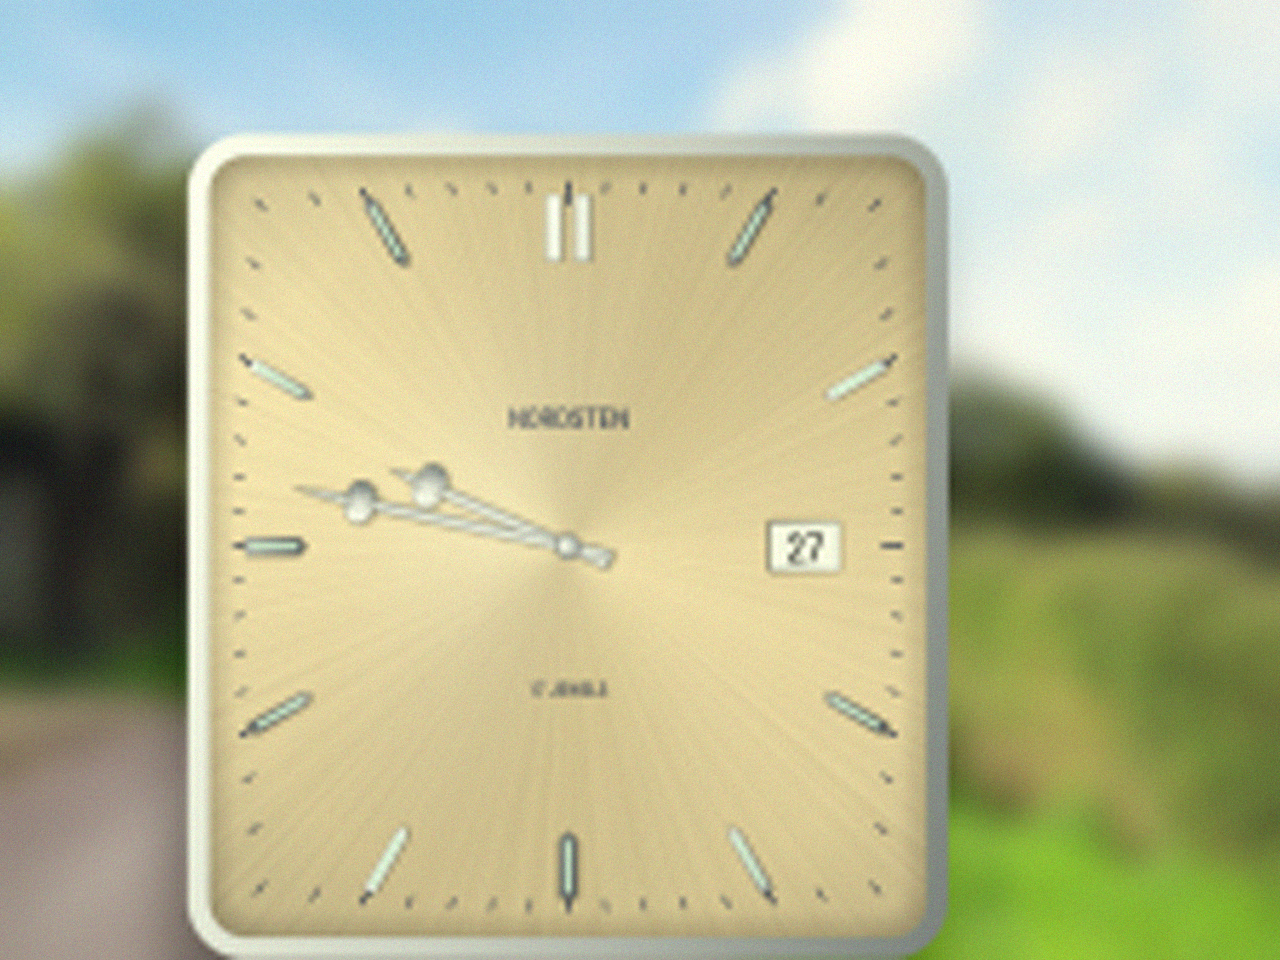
9:47
